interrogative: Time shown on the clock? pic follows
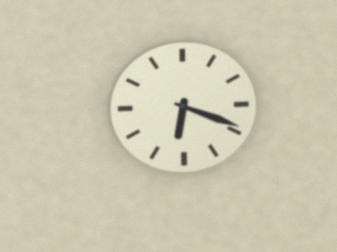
6:19
